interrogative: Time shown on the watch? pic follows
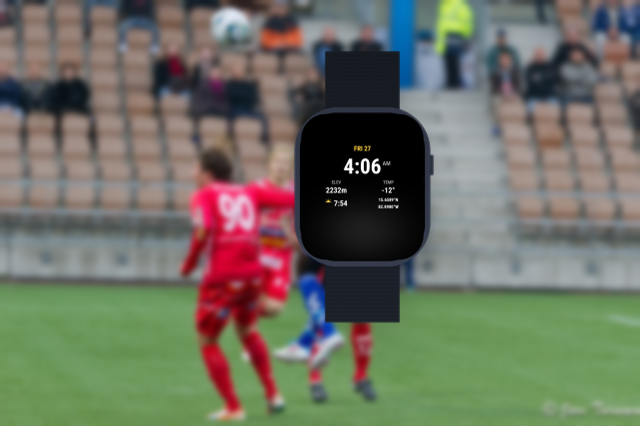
4:06
